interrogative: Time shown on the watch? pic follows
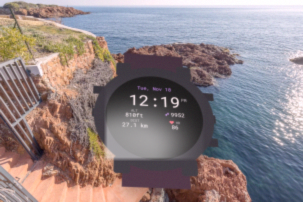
12:19
